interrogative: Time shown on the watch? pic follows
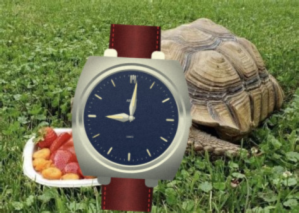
9:01
